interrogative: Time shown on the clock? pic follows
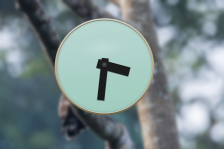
3:31
